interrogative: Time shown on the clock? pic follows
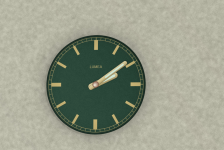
2:09
